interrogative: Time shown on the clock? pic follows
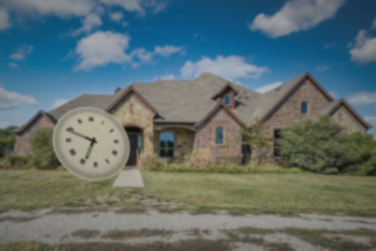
6:49
